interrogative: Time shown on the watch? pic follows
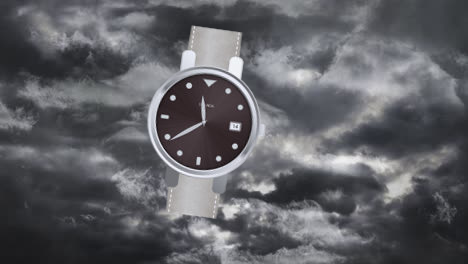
11:39
